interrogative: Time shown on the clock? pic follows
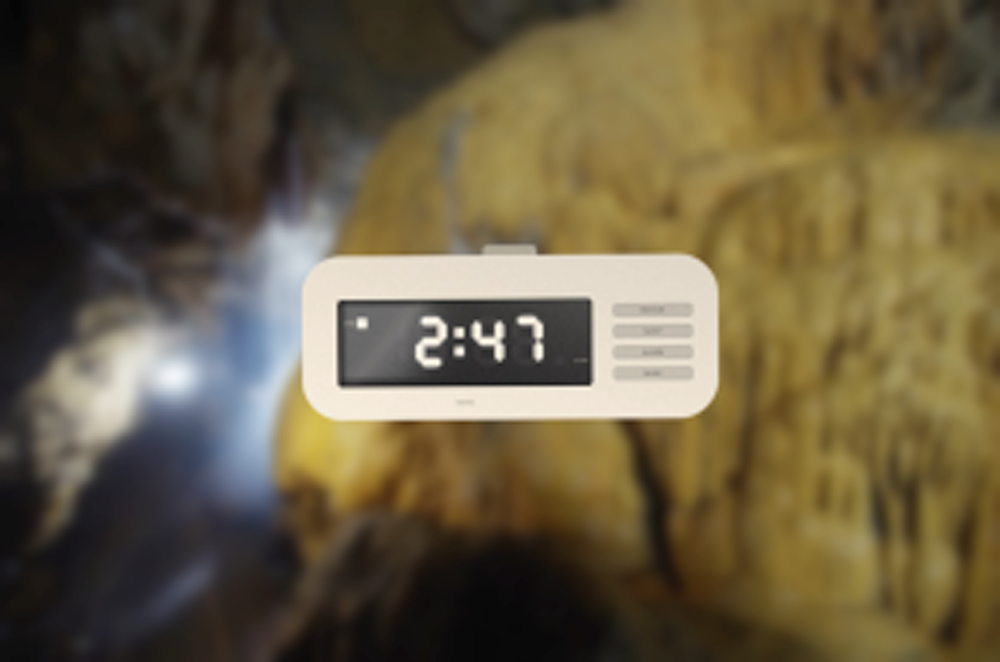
2:47
